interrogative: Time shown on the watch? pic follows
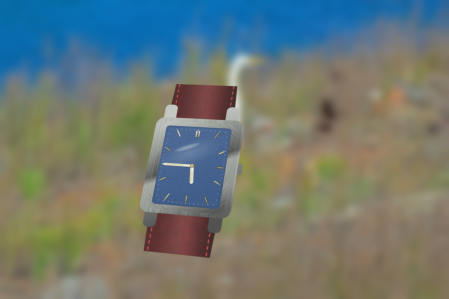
5:45
